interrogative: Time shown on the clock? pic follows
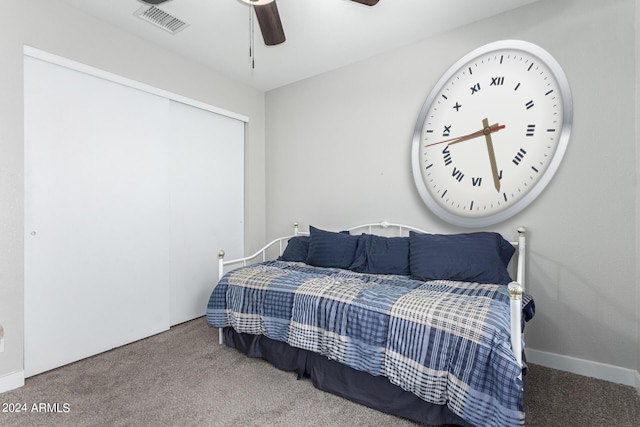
8:25:43
